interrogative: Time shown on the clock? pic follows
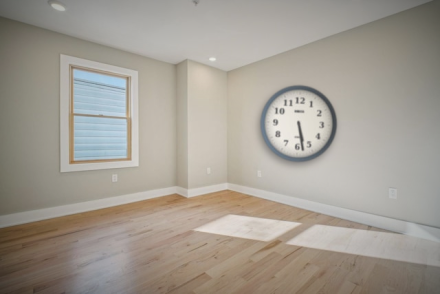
5:28
